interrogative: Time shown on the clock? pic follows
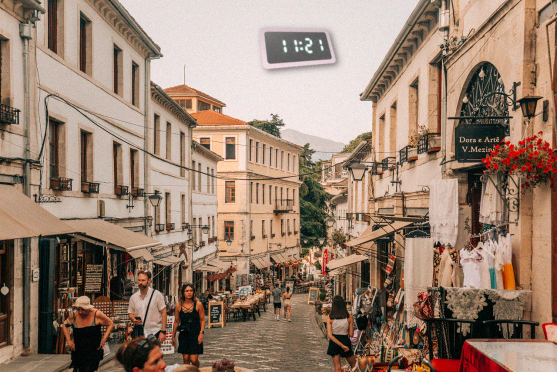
11:21
